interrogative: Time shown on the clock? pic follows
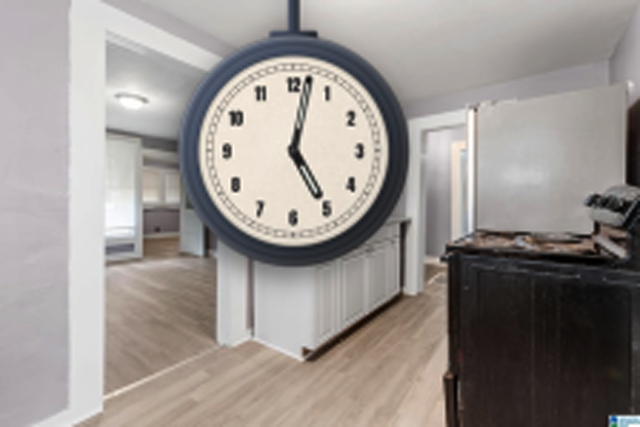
5:02
